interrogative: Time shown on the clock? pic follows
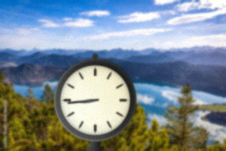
8:44
